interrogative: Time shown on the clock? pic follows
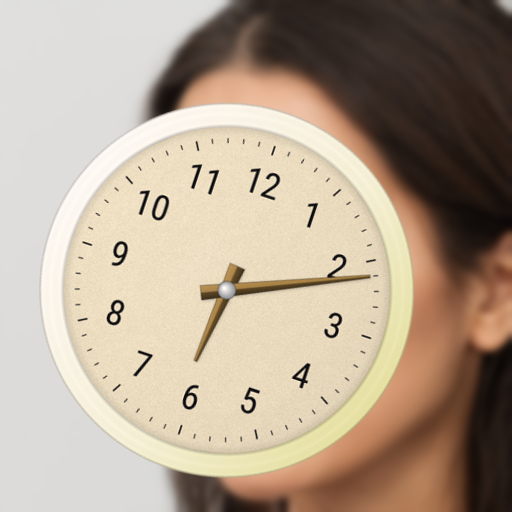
6:11
